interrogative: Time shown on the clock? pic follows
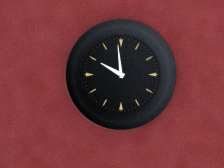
9:59
